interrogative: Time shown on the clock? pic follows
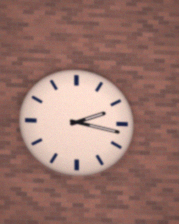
2:17
